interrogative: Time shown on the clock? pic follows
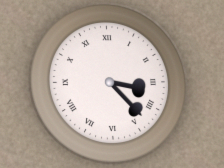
3:23
